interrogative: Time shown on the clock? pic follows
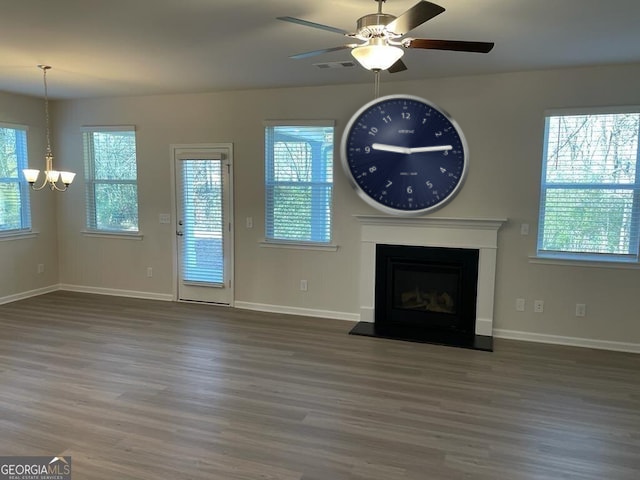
9:14
